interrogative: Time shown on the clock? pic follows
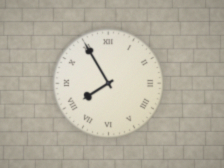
7:55
